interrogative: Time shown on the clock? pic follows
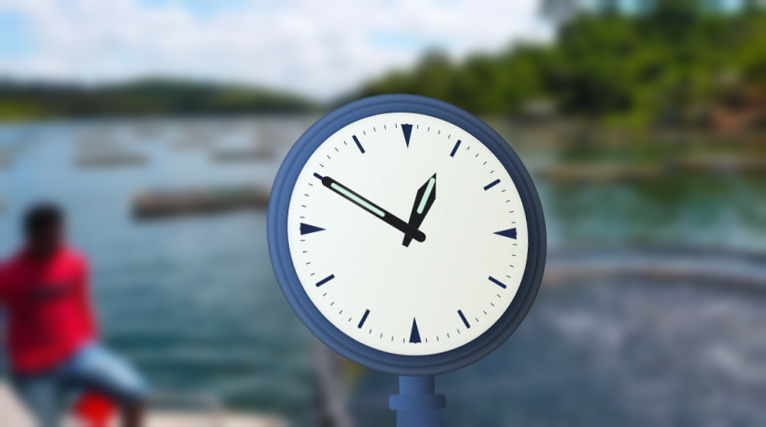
12:50
